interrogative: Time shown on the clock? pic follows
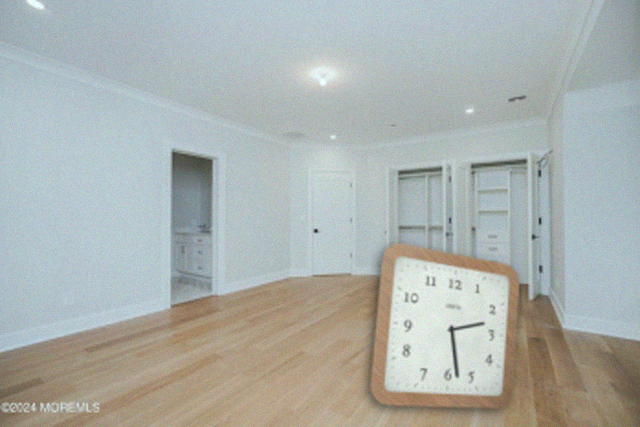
2:28
